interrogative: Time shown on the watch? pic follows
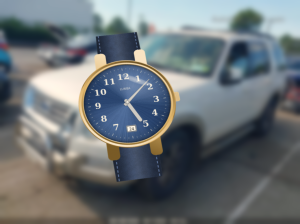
5:08
